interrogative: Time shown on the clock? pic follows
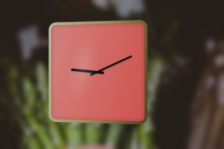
9:11
